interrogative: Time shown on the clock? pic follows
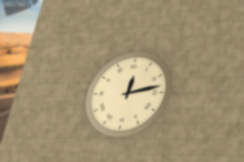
12:13
